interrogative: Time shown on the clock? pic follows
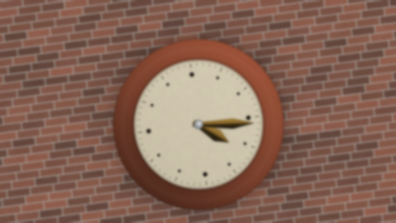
4:16
